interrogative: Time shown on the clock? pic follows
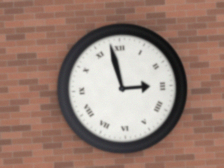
2:58
